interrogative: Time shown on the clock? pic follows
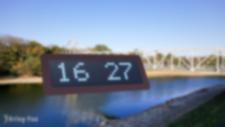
16:27
